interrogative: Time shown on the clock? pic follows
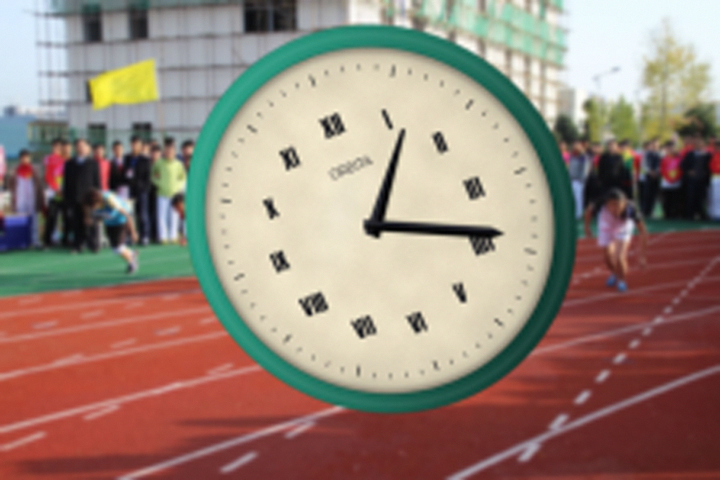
1:19
